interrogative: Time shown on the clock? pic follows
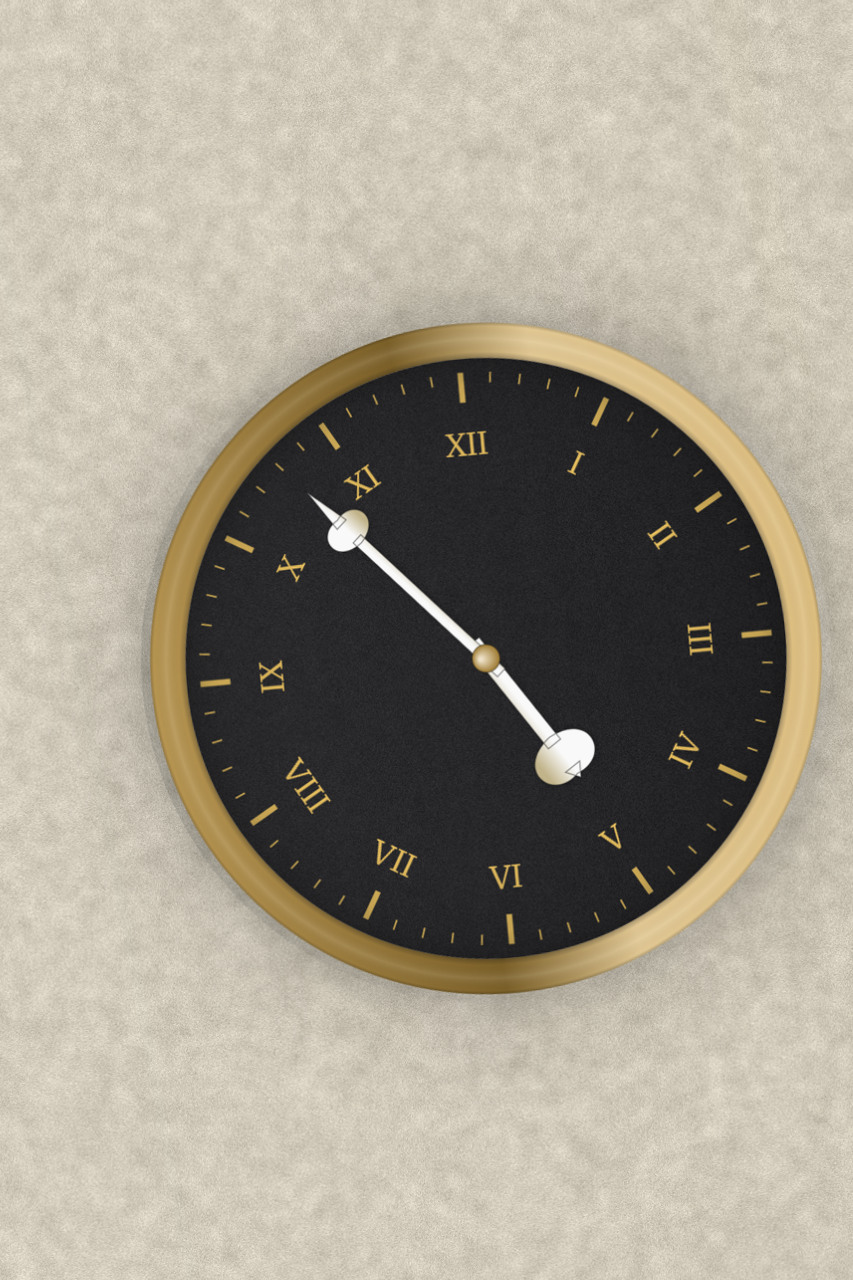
4:53
